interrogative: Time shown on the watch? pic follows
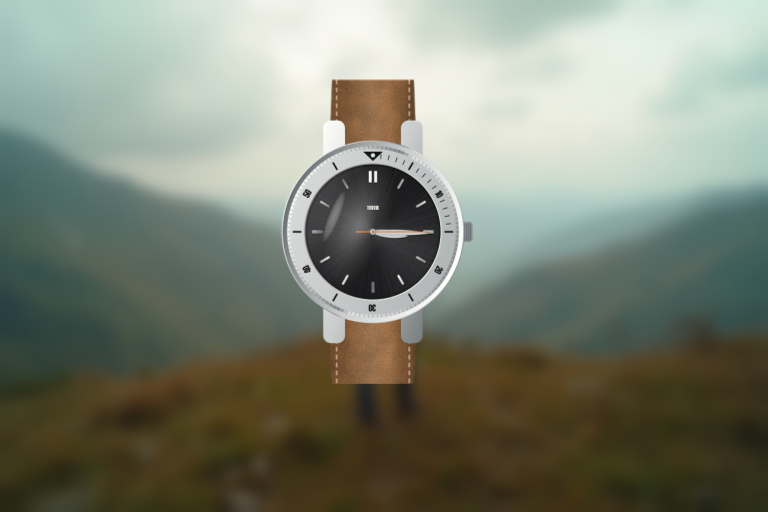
3:15:15
